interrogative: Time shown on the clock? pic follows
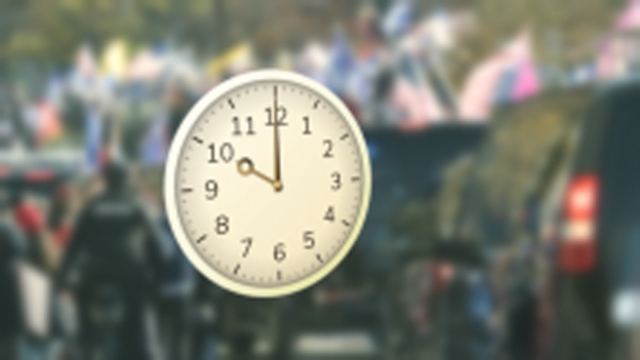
10:00
